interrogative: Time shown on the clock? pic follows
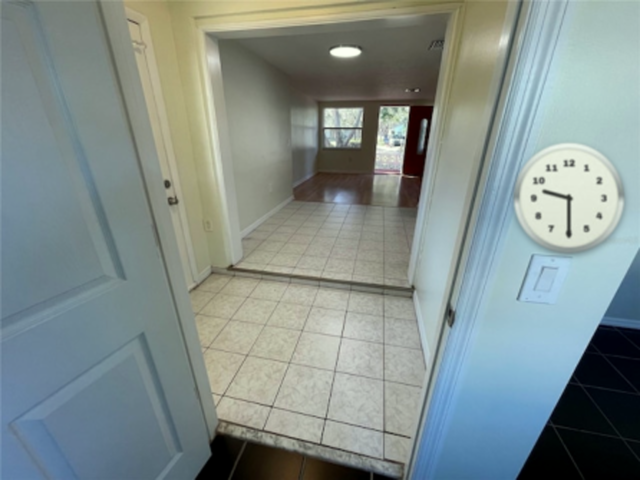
9:30
